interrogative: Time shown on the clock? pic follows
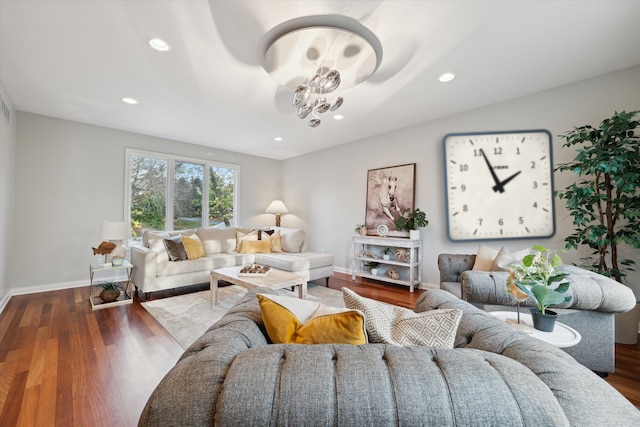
1:56
